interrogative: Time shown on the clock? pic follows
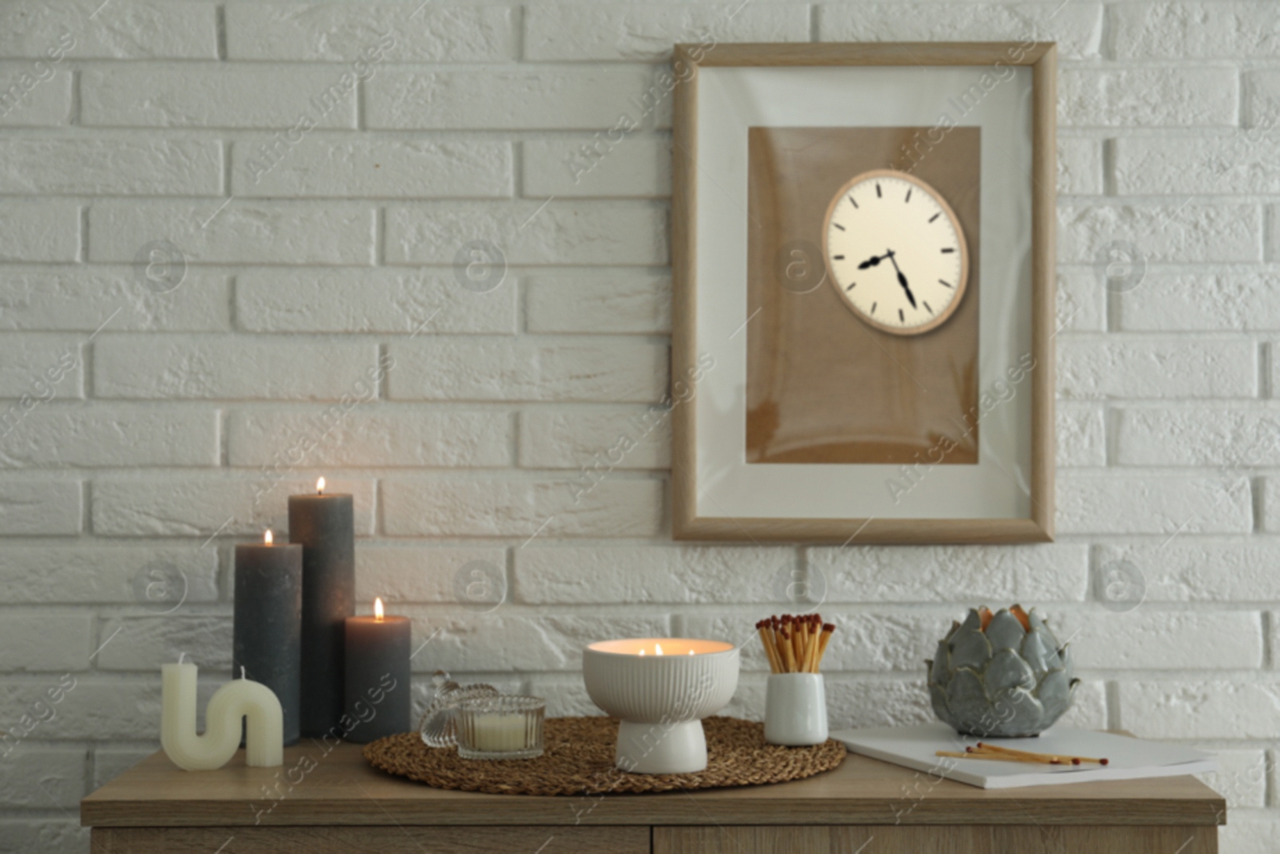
8:27
